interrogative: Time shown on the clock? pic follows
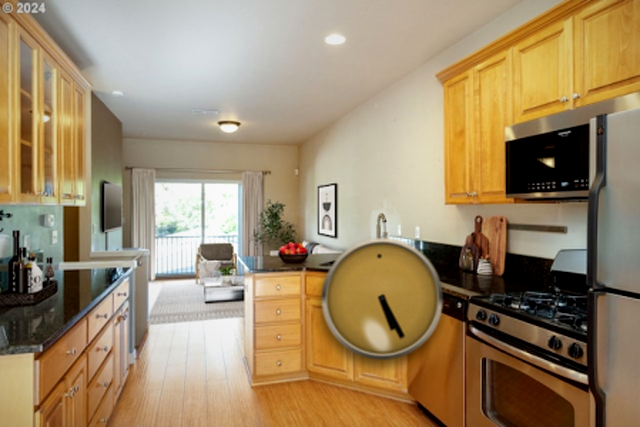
5:26
